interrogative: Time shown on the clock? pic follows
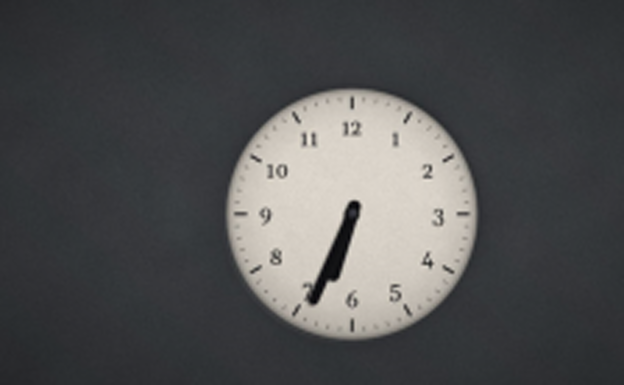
6:34
